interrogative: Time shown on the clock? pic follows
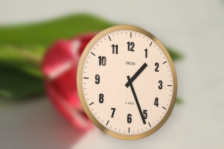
1:26
